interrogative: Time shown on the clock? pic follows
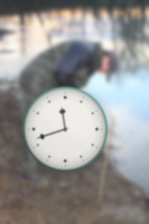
11:42
